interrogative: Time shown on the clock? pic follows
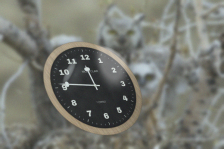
11:46
